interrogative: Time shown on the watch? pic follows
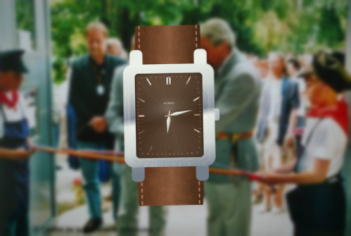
6:13
